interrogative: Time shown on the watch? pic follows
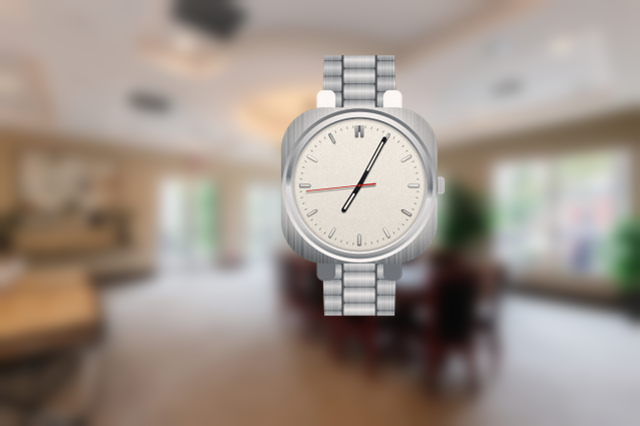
7:04:44
